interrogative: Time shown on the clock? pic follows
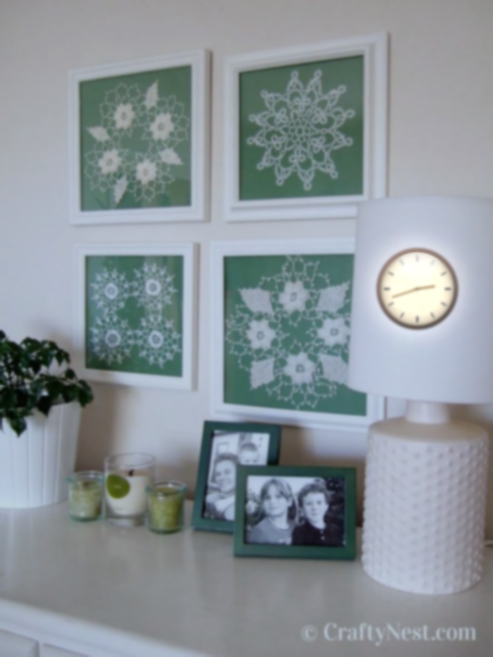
2:42
